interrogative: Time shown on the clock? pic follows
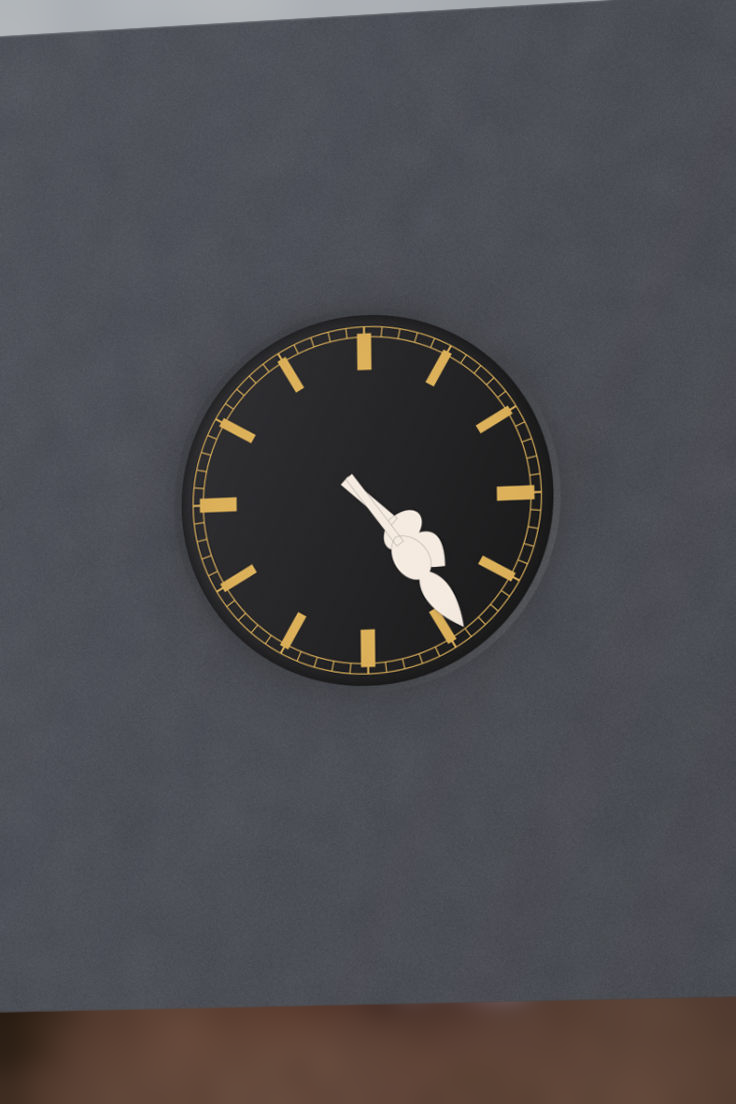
4:24
